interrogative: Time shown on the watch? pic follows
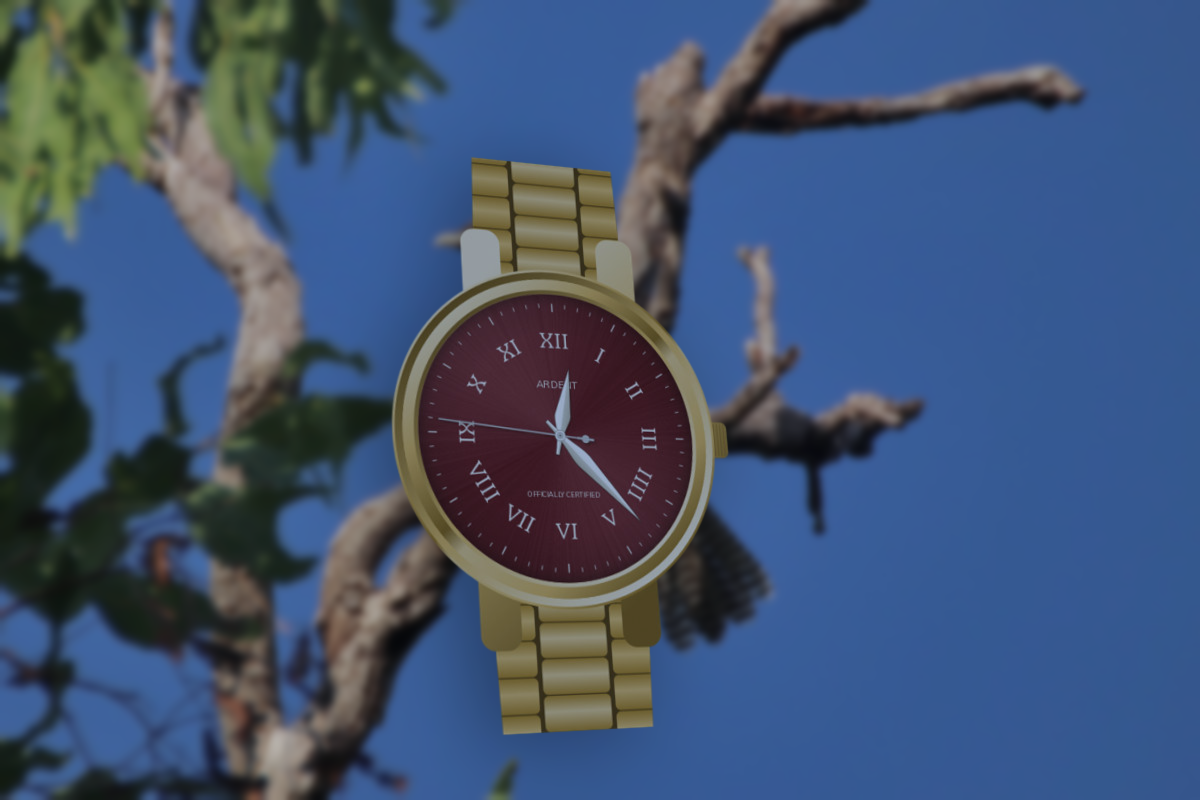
12:22:46
